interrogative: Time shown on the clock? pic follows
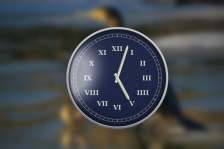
5:03
